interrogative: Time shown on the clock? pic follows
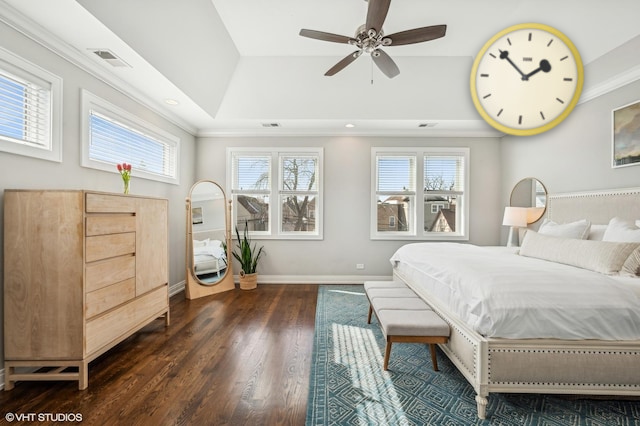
1:52
